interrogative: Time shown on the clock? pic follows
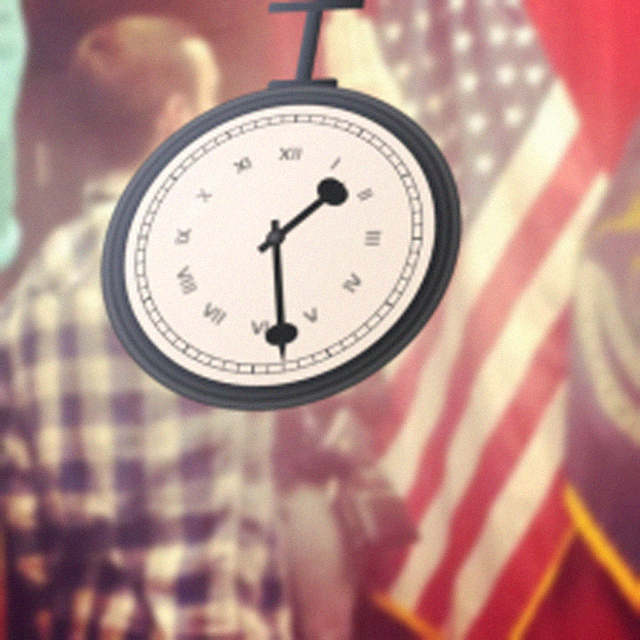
1:28
